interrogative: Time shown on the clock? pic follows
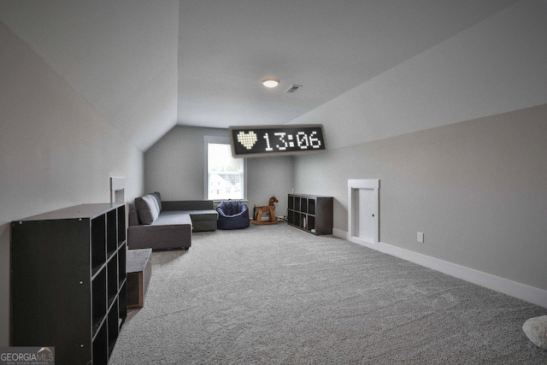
13:06
